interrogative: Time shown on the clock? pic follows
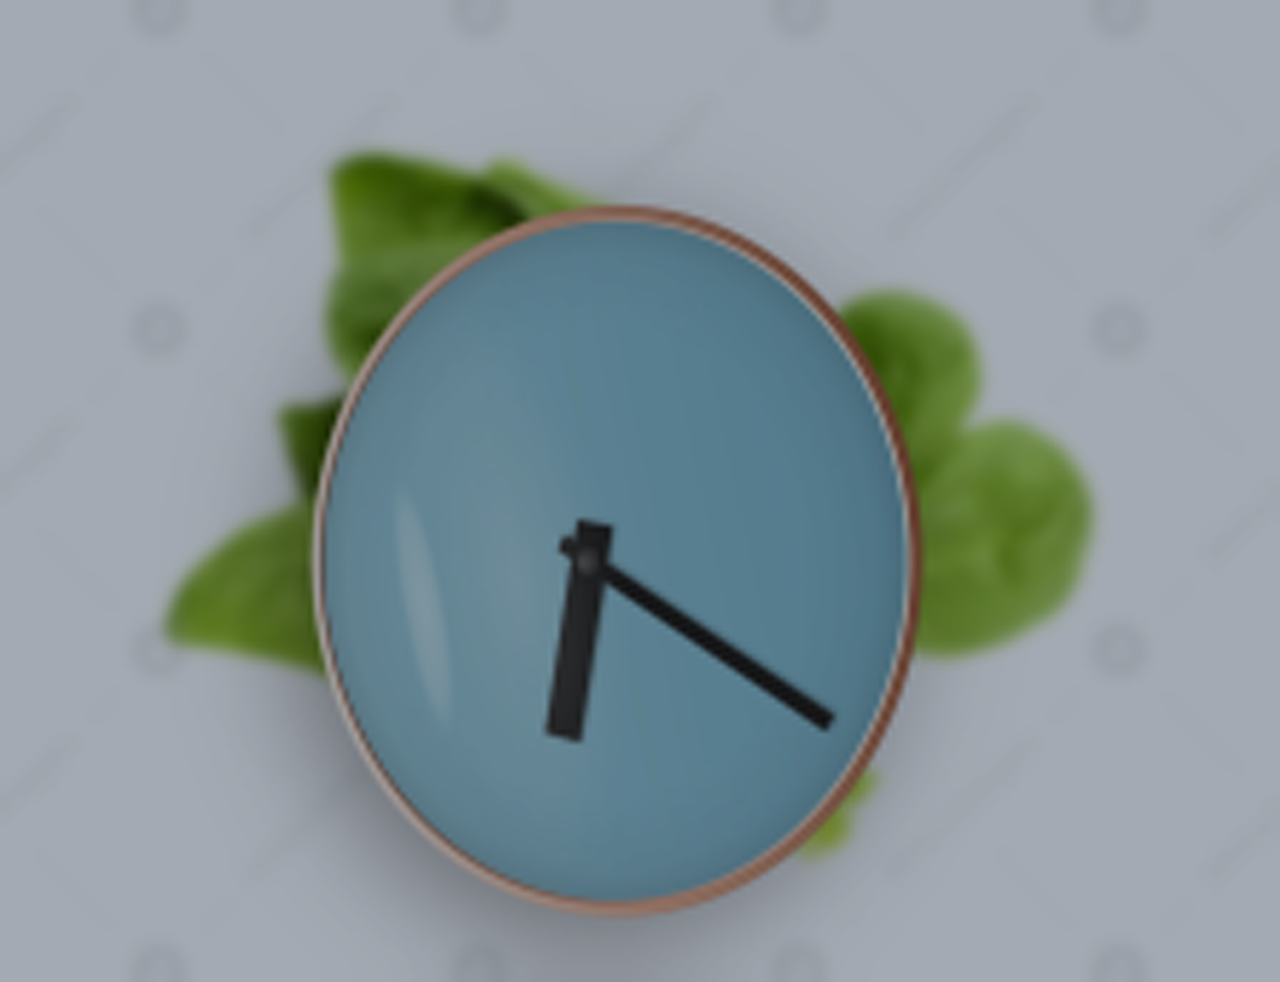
6:20
